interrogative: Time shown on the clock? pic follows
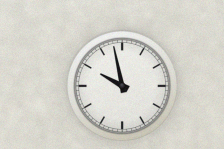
9:58
